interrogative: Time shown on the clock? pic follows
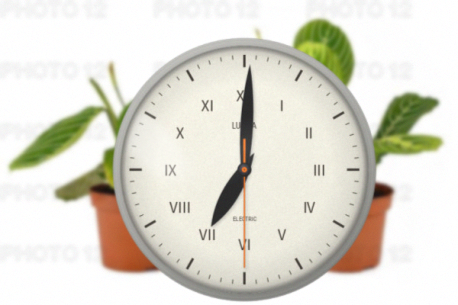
7:00:30
